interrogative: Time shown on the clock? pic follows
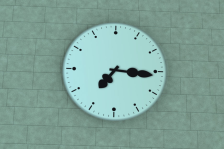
7:16
